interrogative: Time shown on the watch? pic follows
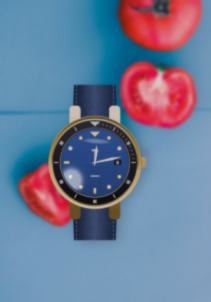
12:13
